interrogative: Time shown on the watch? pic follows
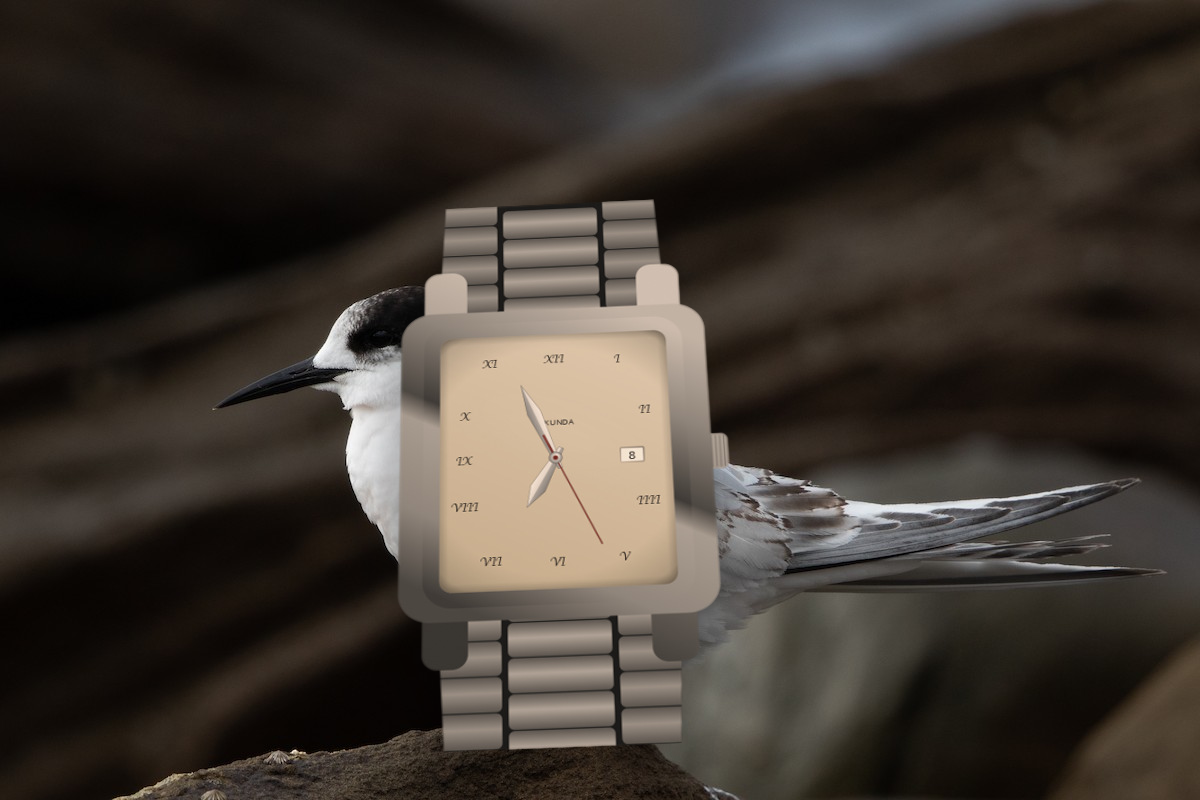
6:56:26
